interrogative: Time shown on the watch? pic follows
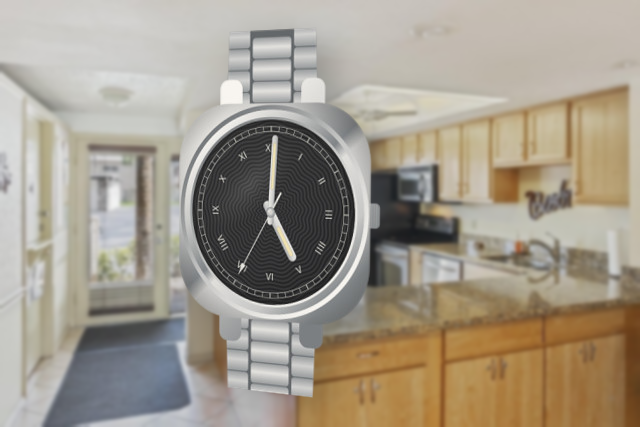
5:00:35
